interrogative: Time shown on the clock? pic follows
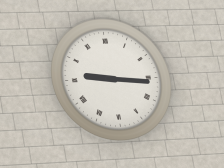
9:16
